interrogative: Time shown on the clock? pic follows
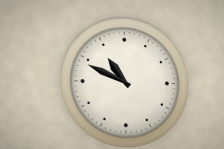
10:49
